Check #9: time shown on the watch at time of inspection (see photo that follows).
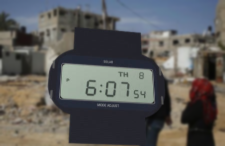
6:07
